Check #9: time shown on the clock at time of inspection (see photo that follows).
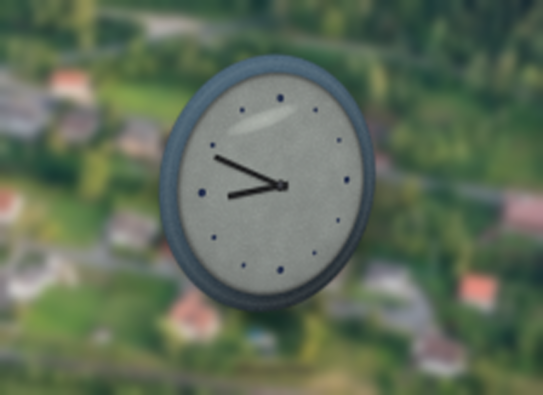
8:49
